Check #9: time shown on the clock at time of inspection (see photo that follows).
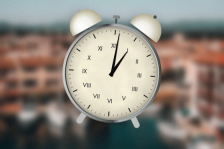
1:01
